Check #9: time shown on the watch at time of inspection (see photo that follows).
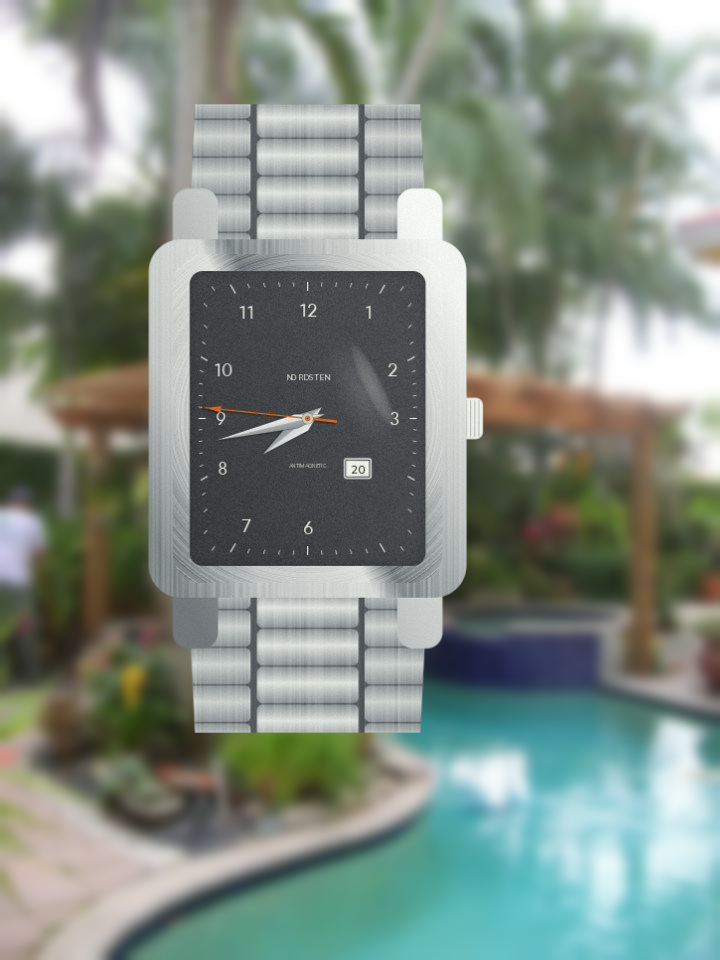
7:42:46
